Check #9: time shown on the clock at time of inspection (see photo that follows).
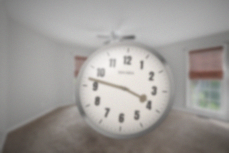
3:47
